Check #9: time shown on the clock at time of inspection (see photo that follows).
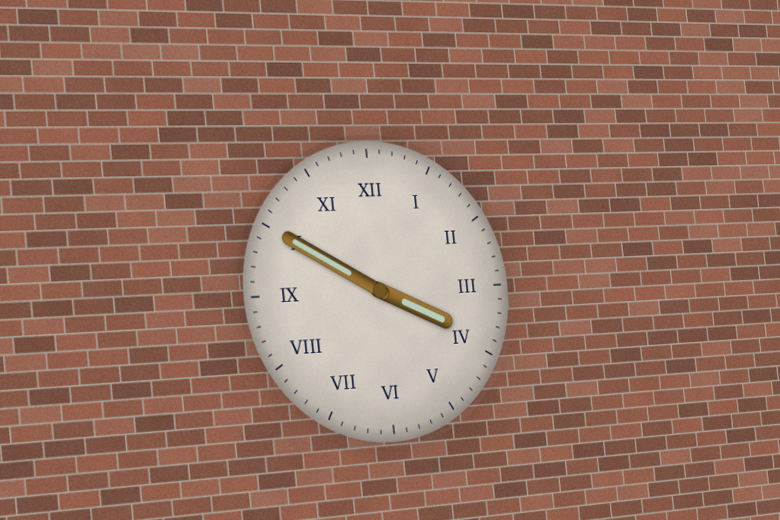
3:50
